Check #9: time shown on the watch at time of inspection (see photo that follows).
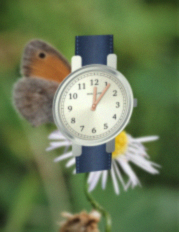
12:06
